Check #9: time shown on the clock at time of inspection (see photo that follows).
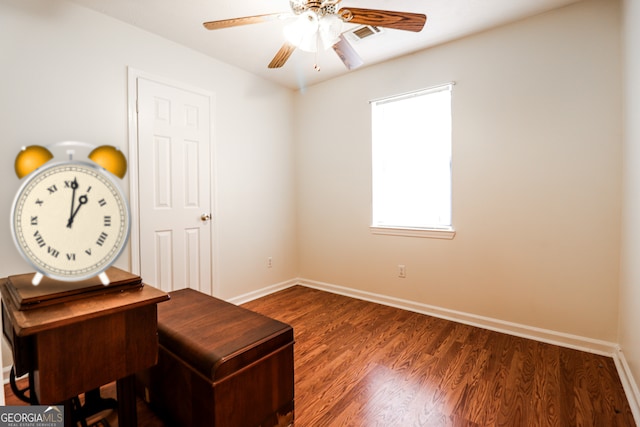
1:01
